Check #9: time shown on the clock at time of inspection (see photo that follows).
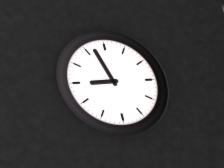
8:57
